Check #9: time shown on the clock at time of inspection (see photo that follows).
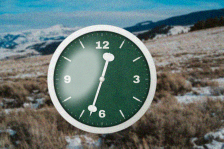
12:33
